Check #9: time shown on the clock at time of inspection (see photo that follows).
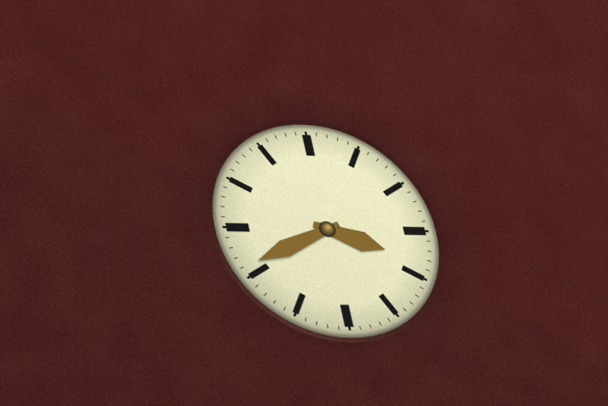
3:41
